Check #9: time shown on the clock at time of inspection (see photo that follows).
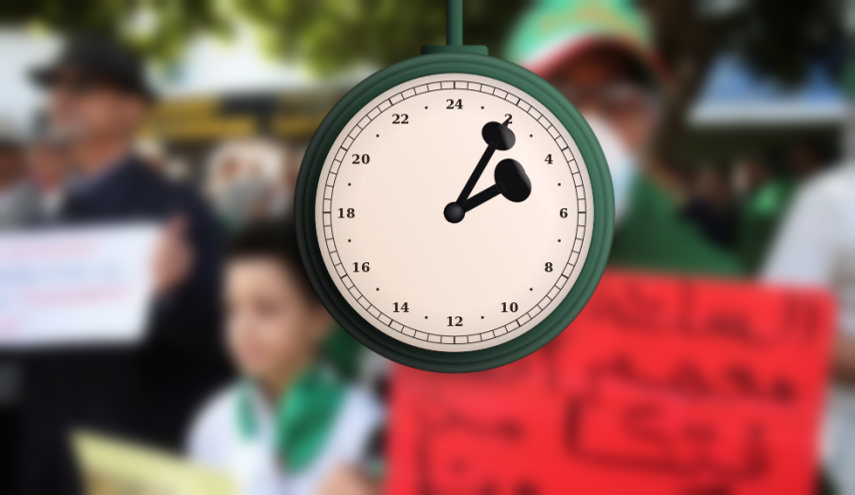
4:05
